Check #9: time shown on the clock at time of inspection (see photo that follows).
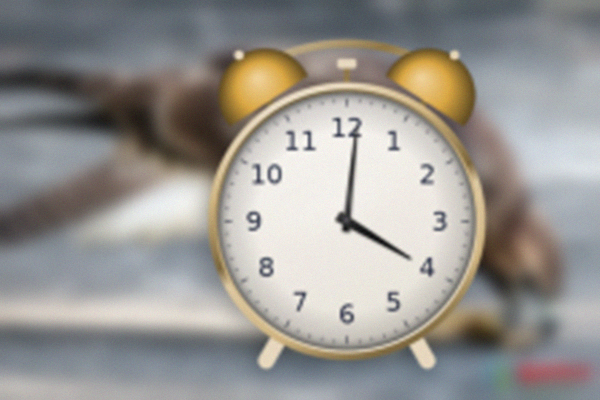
4:01
